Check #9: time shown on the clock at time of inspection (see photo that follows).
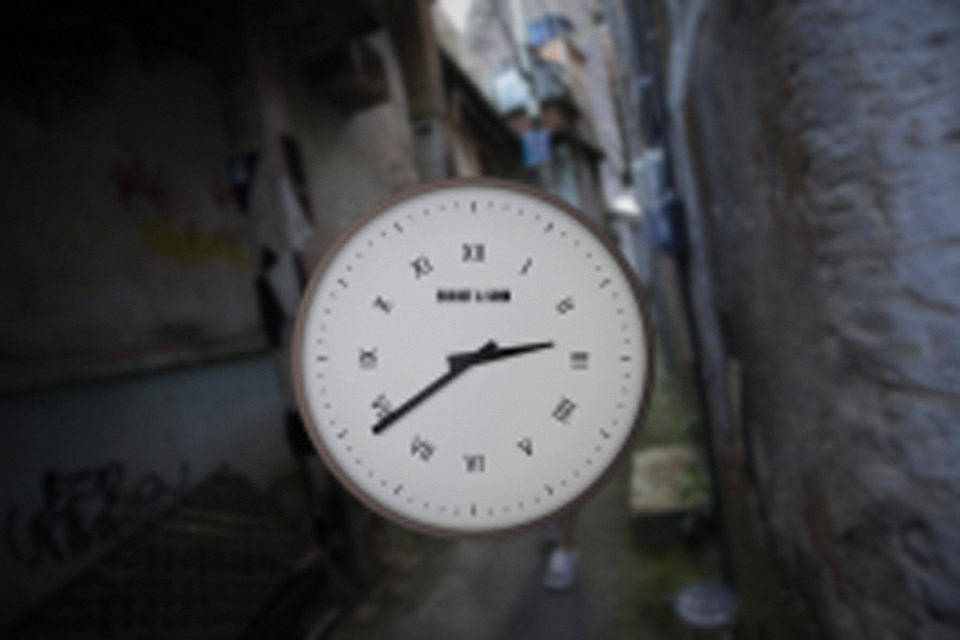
2:39
